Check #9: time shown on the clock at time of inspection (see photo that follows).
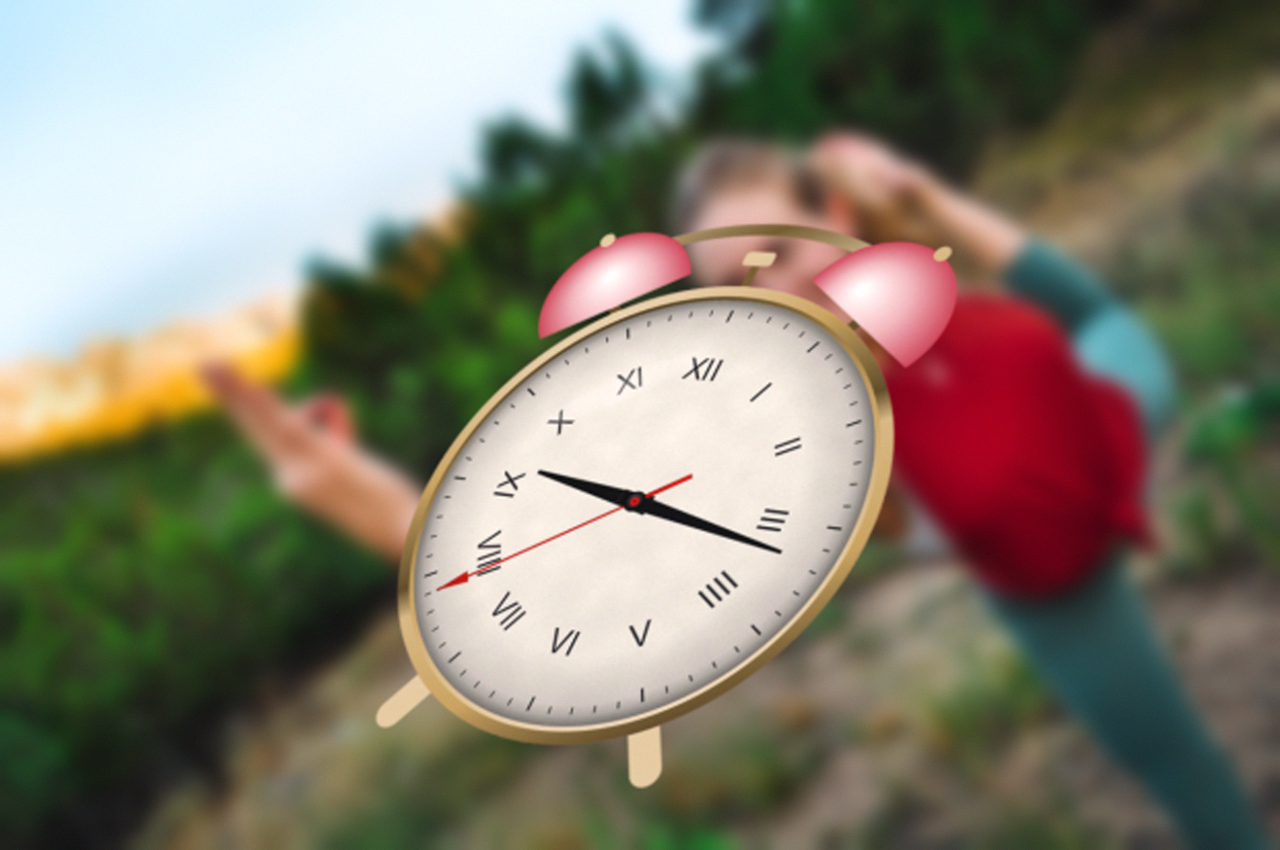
9:16:39
